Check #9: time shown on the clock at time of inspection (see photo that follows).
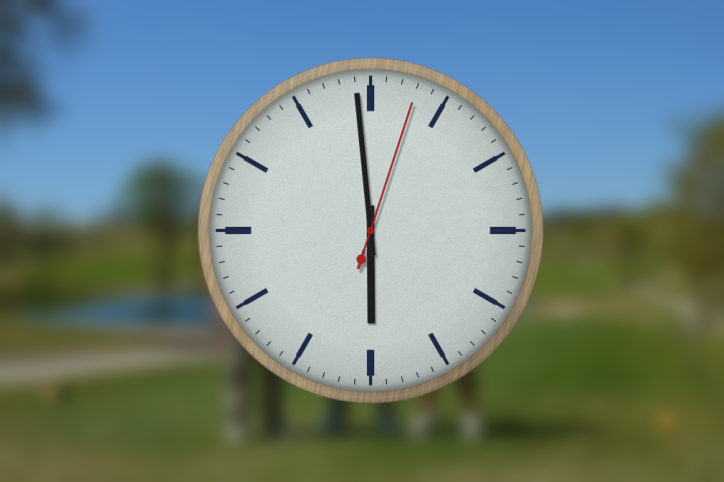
5:59:03
